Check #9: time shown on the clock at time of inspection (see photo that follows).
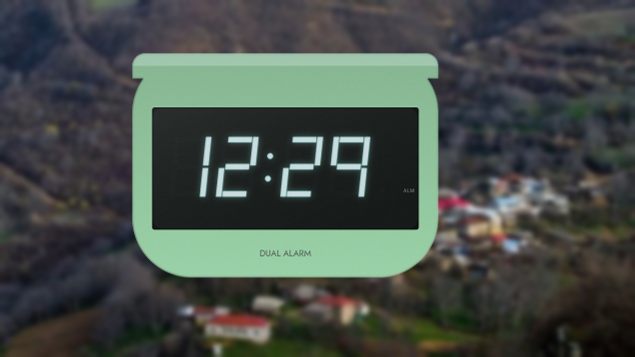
12:29
